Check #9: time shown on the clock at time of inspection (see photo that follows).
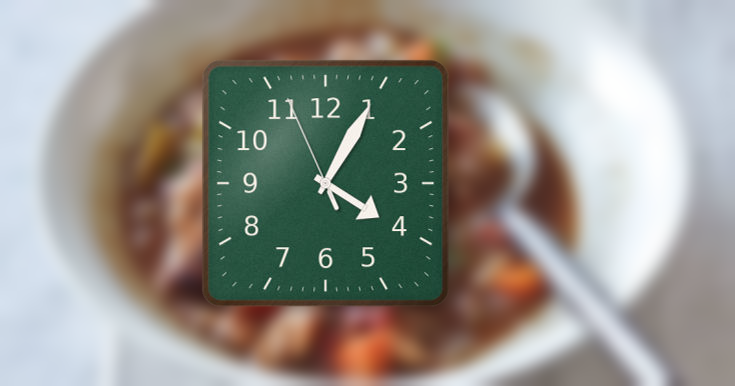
4:04:56
